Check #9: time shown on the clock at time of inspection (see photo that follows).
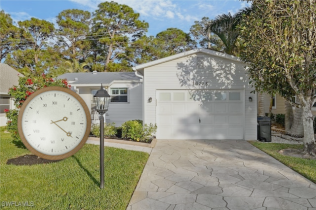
2:21
